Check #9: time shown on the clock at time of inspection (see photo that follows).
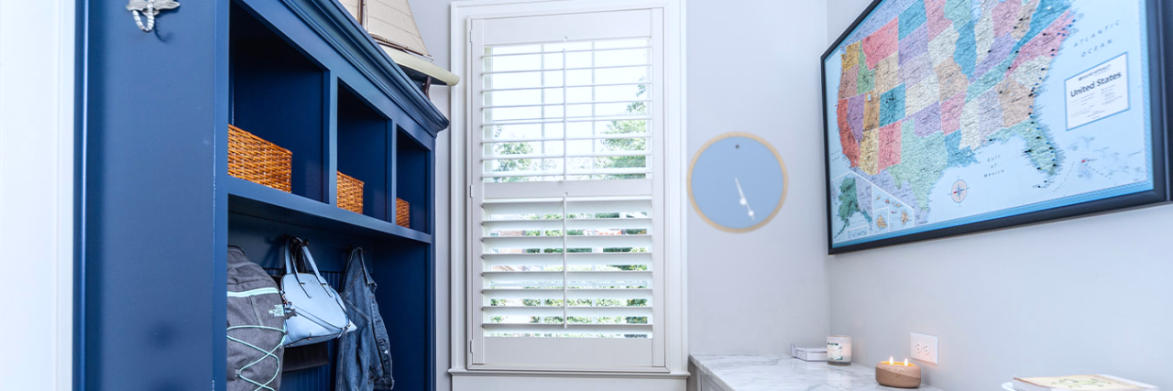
5:26
